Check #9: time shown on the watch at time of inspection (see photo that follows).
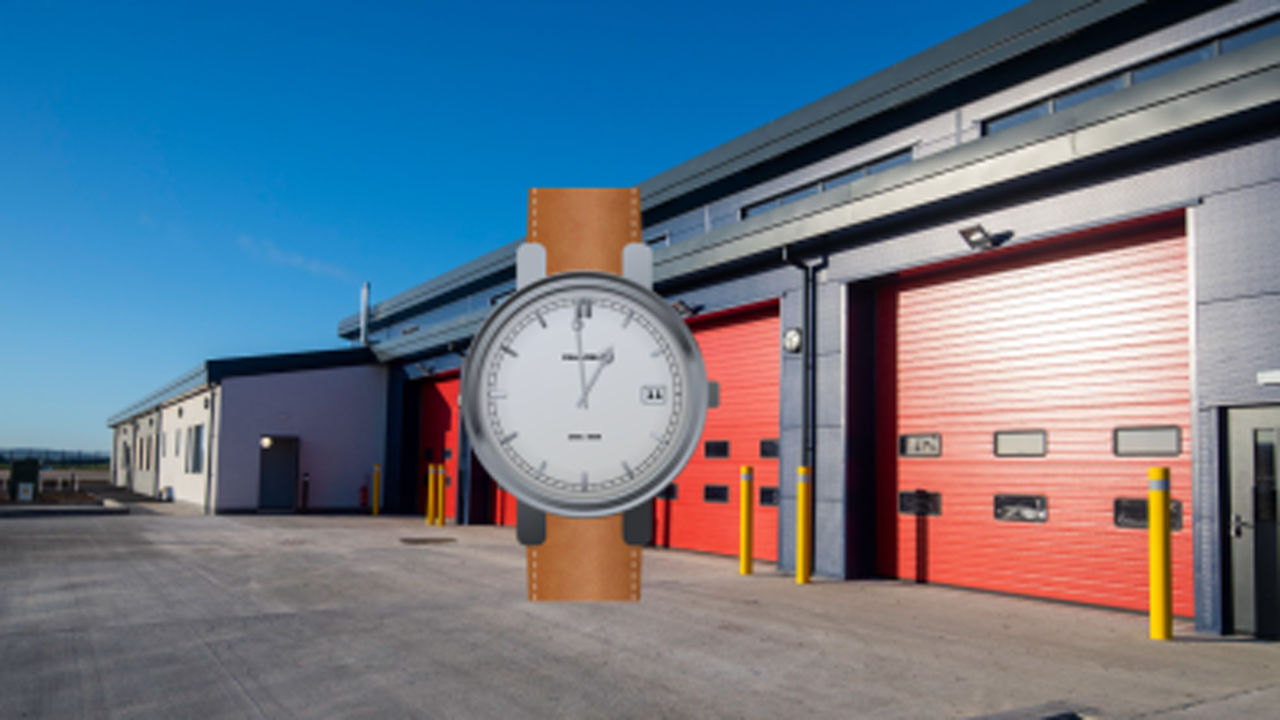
12:59
